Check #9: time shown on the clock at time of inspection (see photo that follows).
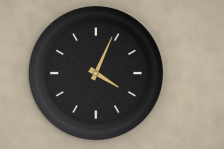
4:04
